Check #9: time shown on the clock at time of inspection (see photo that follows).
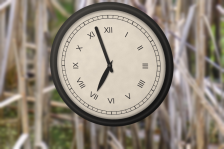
6:57
